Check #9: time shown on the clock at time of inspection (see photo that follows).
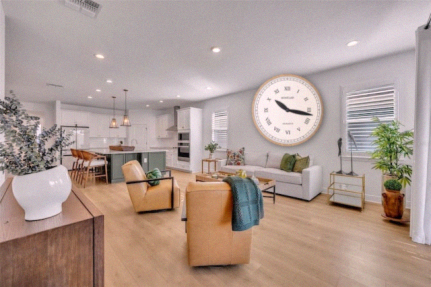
10:17
